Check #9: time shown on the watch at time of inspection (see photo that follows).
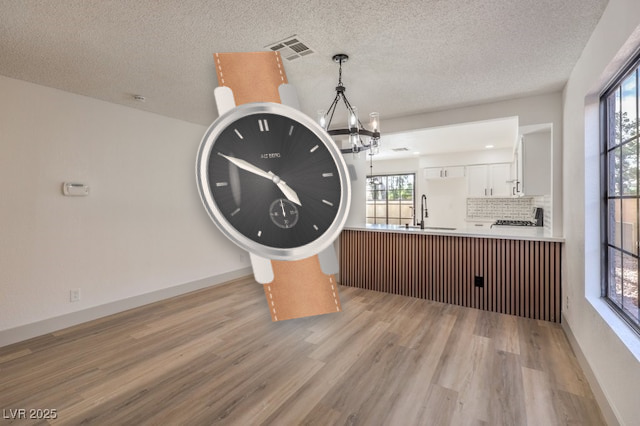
4:50
